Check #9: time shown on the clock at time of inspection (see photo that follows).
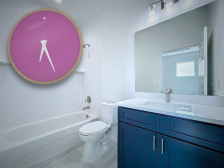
6:26
